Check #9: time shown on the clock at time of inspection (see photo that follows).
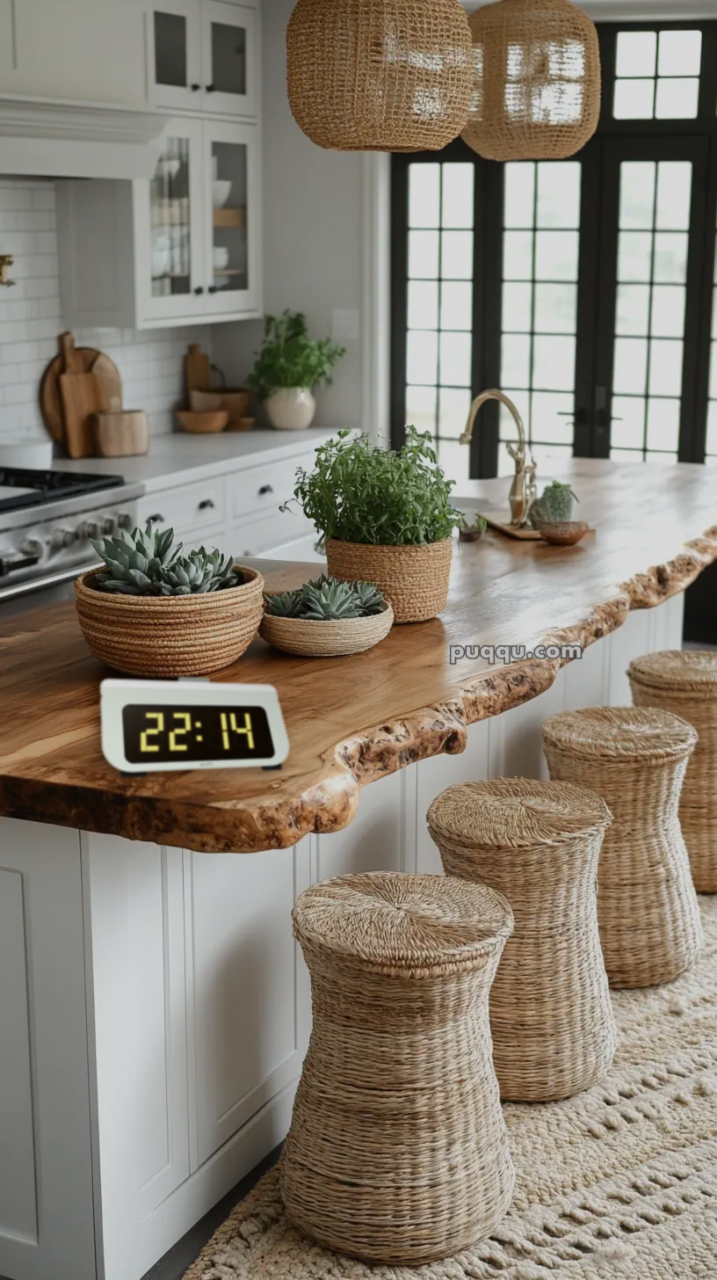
22:14
